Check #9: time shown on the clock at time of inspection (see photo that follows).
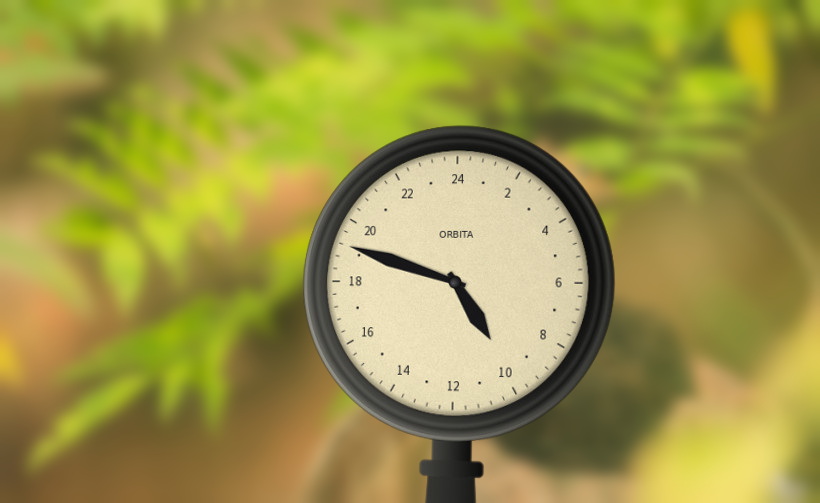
9:48
